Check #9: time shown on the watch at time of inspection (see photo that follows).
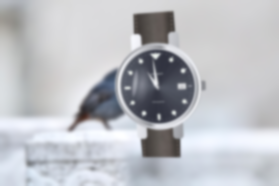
10:59
